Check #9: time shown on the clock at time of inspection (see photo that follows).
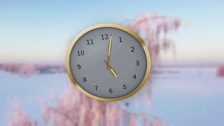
5:02
